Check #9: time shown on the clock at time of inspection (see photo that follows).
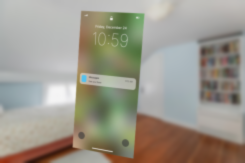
10:59
